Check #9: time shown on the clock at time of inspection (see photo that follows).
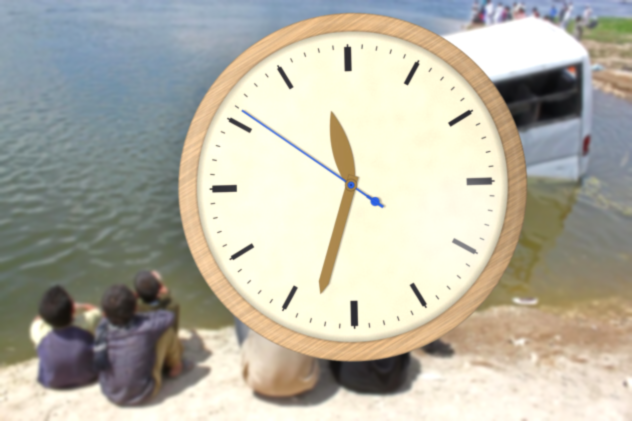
11:32:51
